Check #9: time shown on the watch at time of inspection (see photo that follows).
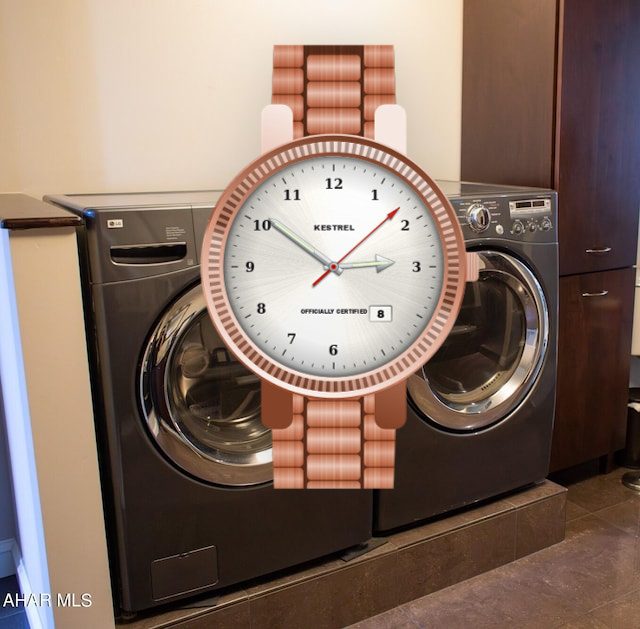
2:51:08
